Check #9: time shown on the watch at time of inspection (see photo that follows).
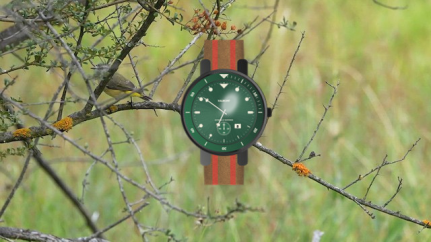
6:51
